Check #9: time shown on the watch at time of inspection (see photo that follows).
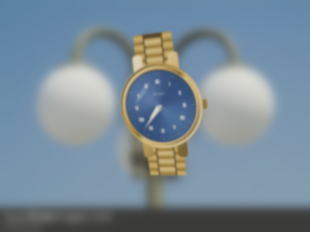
7:37
